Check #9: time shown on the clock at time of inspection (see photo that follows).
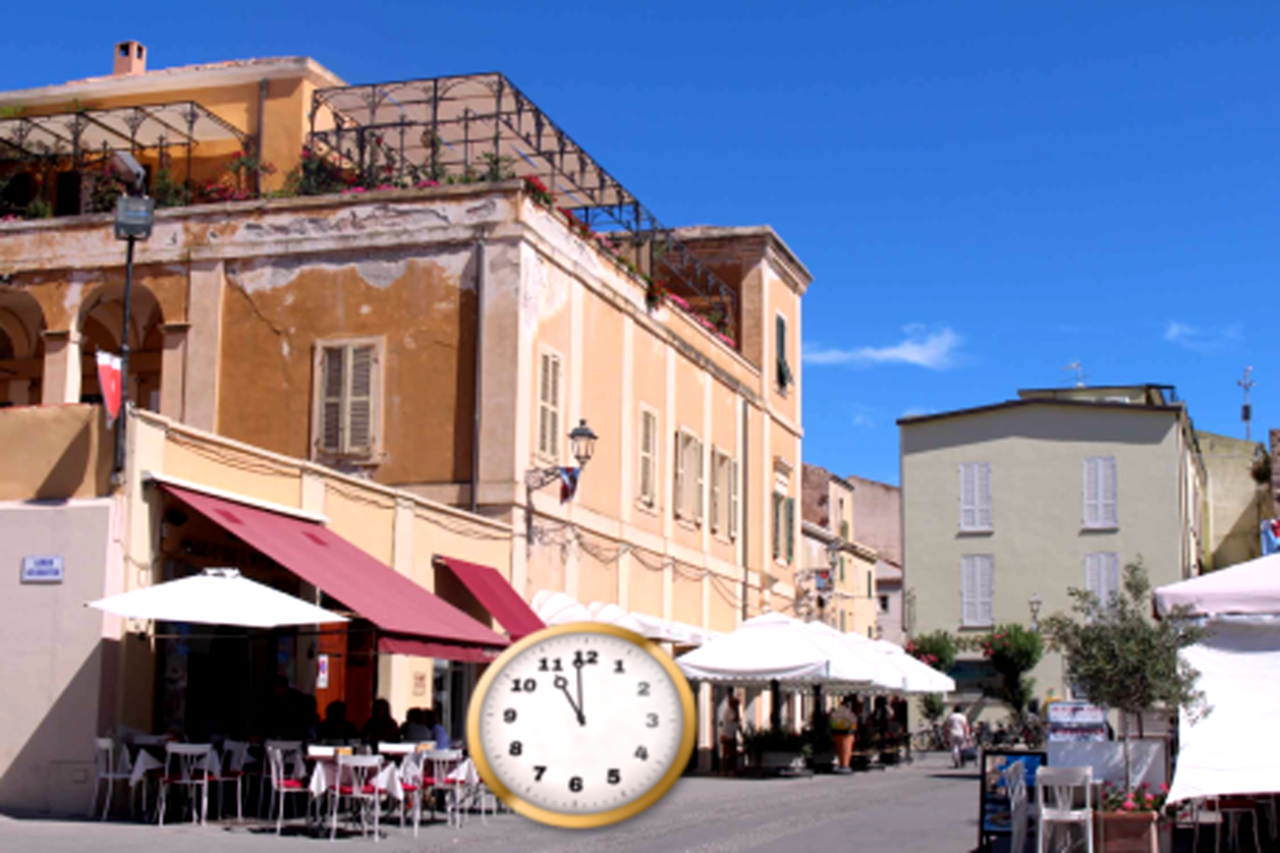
10:59
